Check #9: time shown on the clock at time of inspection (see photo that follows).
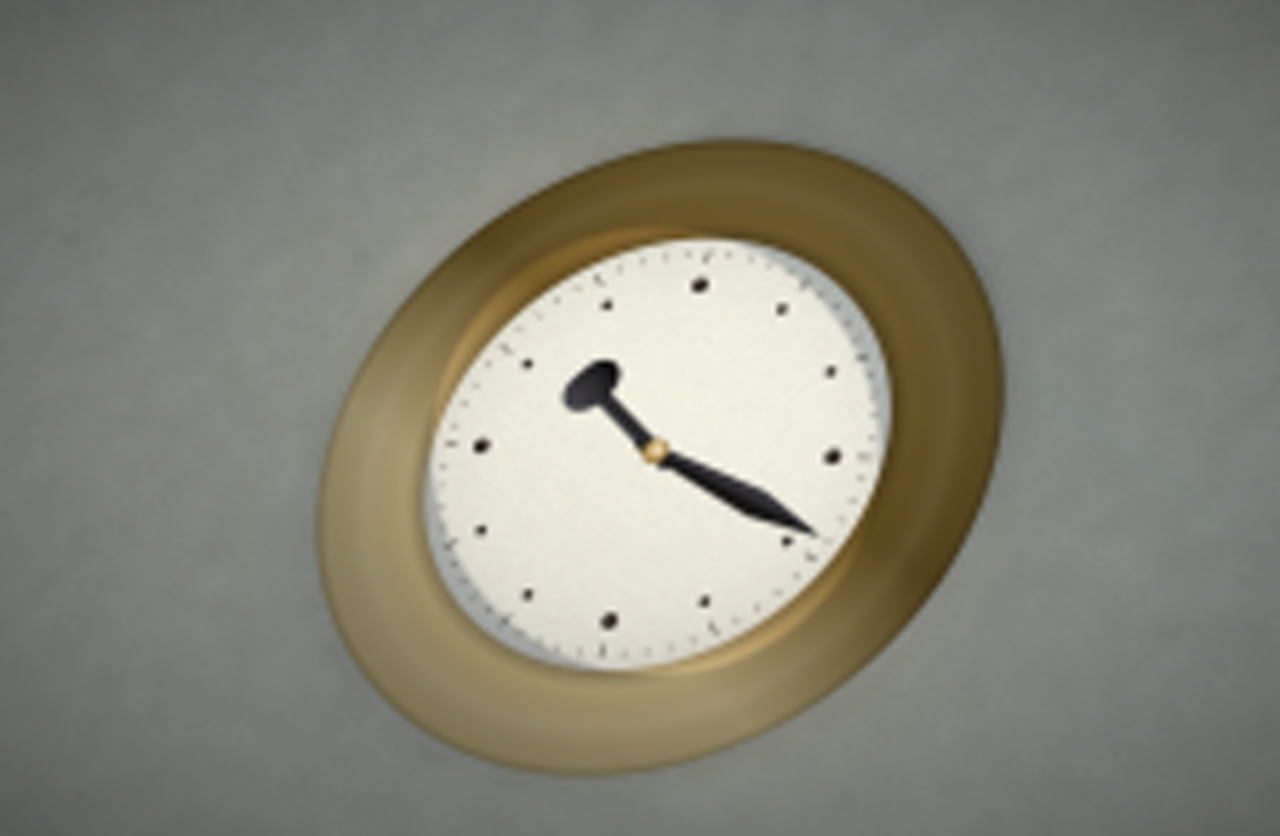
10:19
